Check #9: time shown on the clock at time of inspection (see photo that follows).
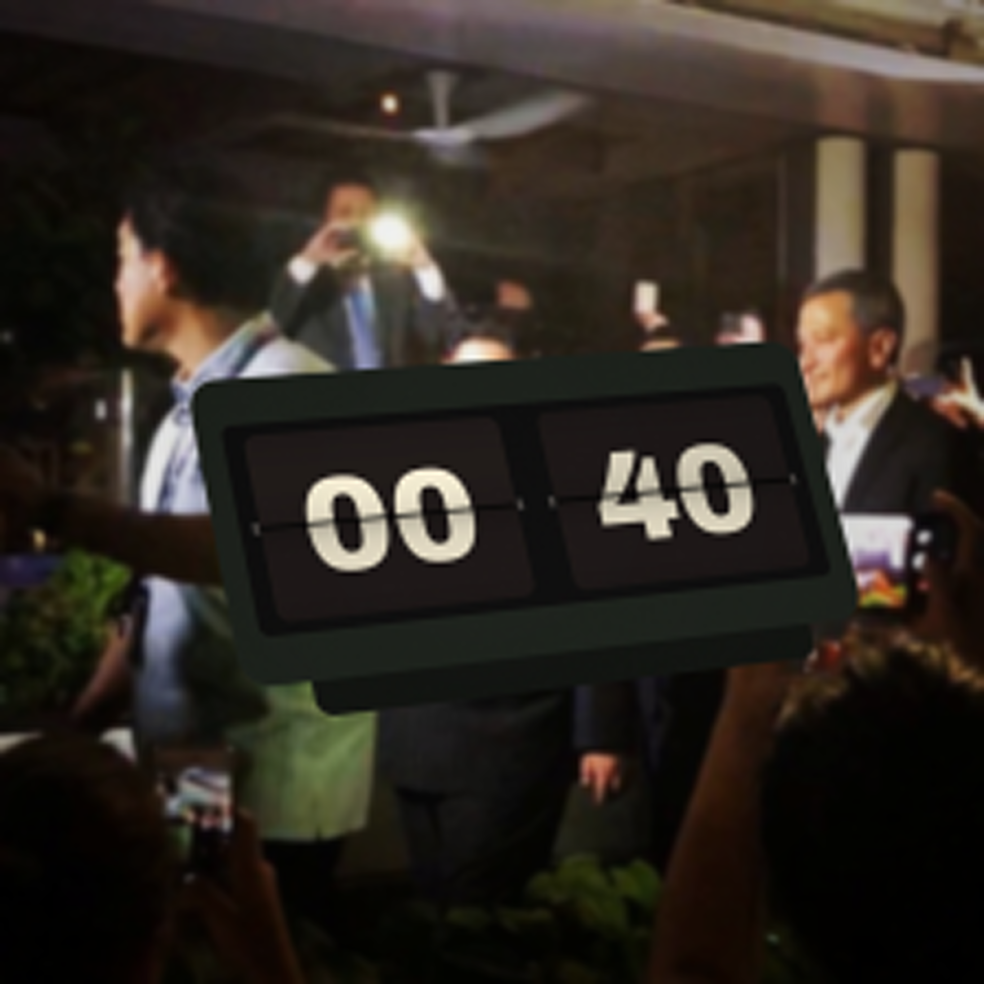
0:40
